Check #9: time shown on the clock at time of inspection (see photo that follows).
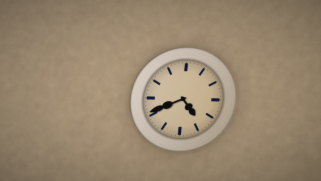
4:41
